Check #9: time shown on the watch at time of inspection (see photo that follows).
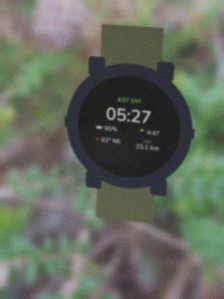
5:27
